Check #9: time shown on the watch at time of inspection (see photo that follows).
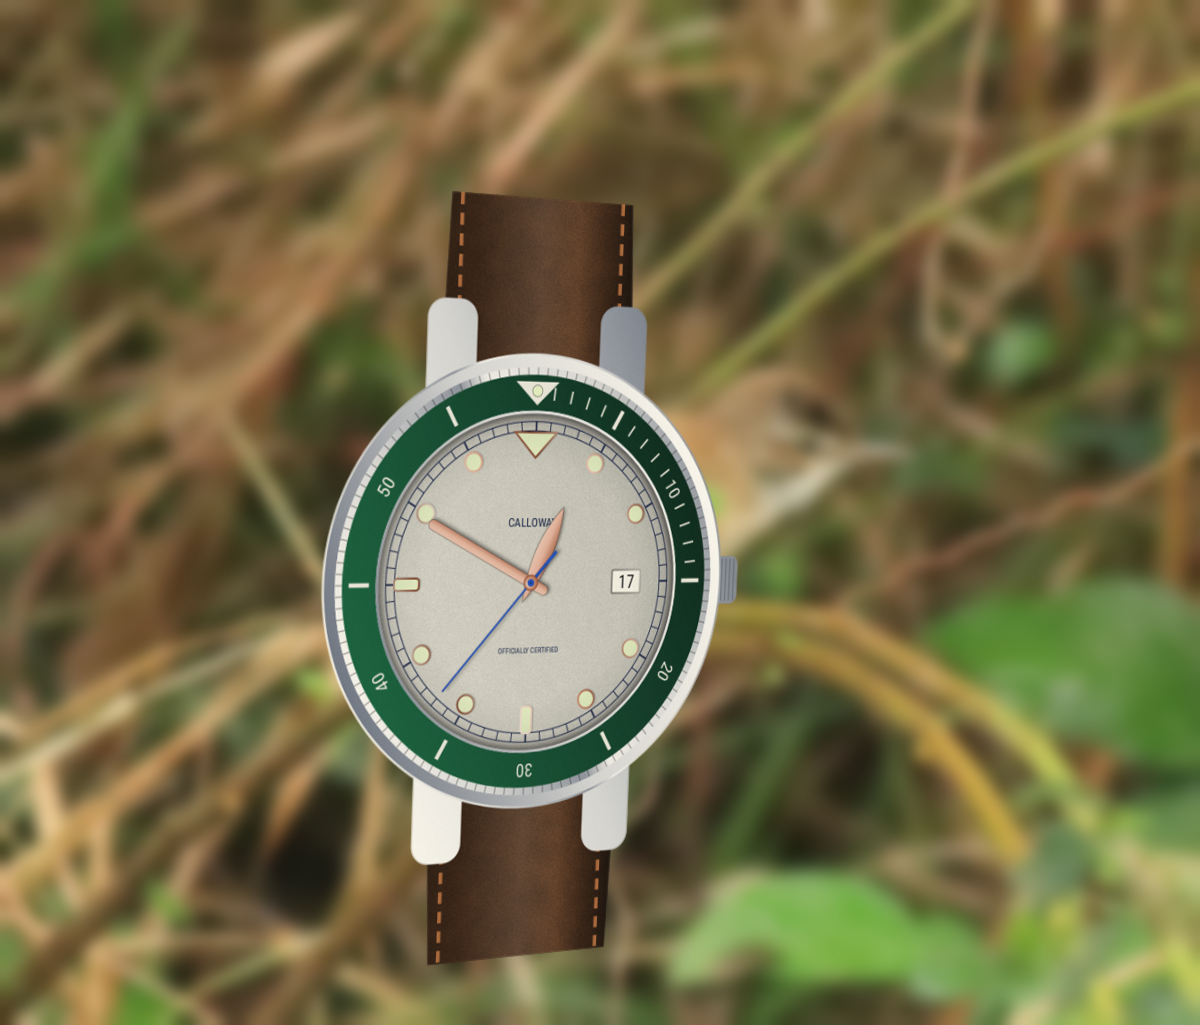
12:49:37
